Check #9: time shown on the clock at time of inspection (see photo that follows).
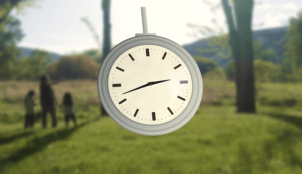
2:42
